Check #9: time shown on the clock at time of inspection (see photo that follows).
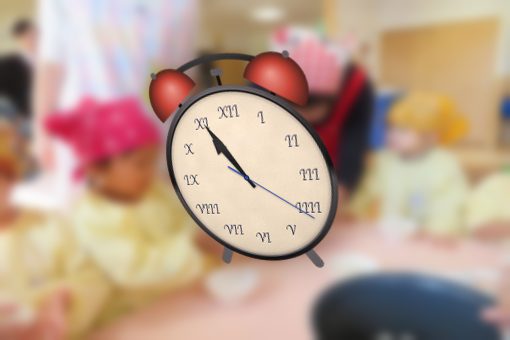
10:55:21
